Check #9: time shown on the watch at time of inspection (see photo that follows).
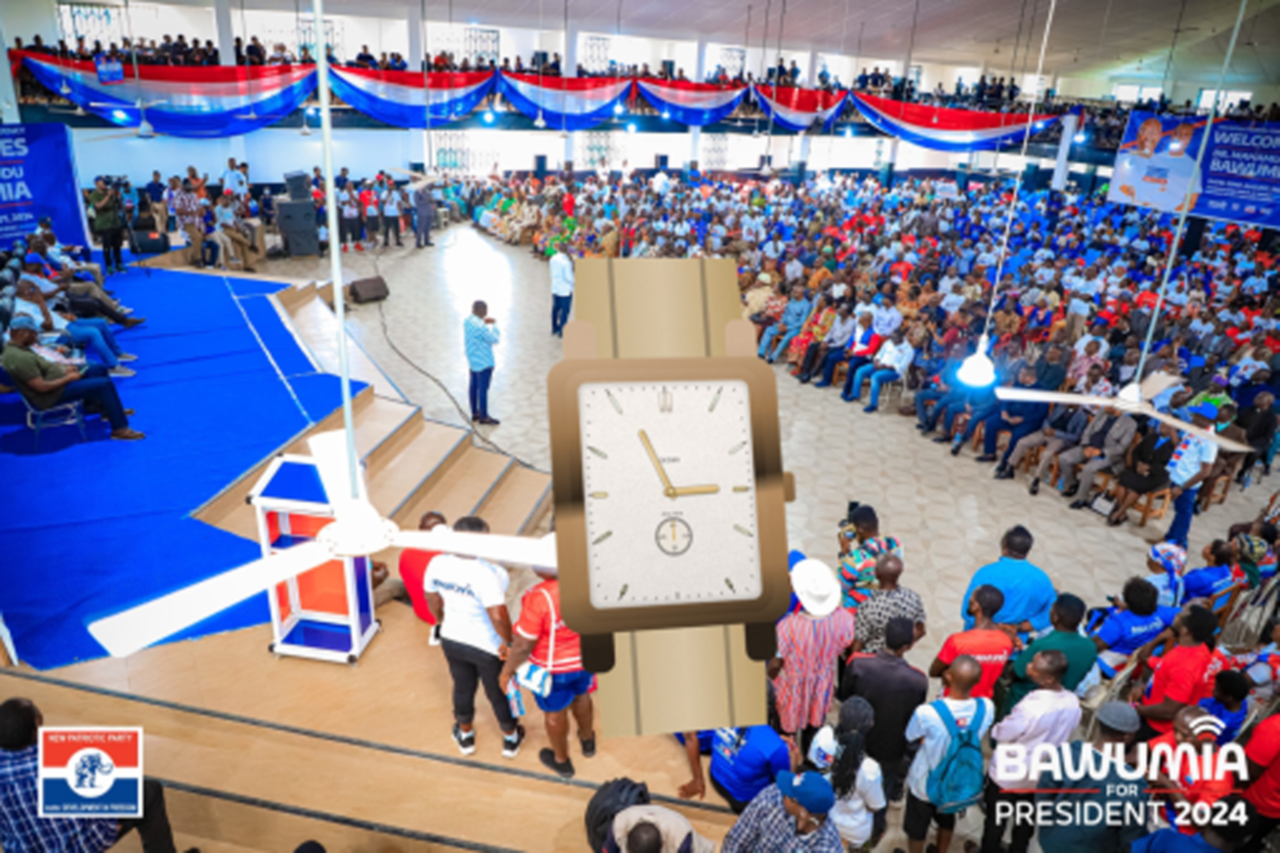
2:56
